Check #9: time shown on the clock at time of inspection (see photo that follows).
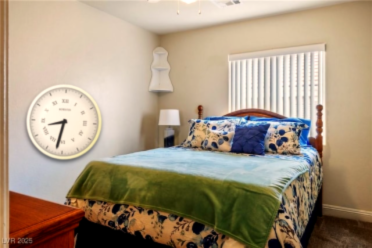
8:32
